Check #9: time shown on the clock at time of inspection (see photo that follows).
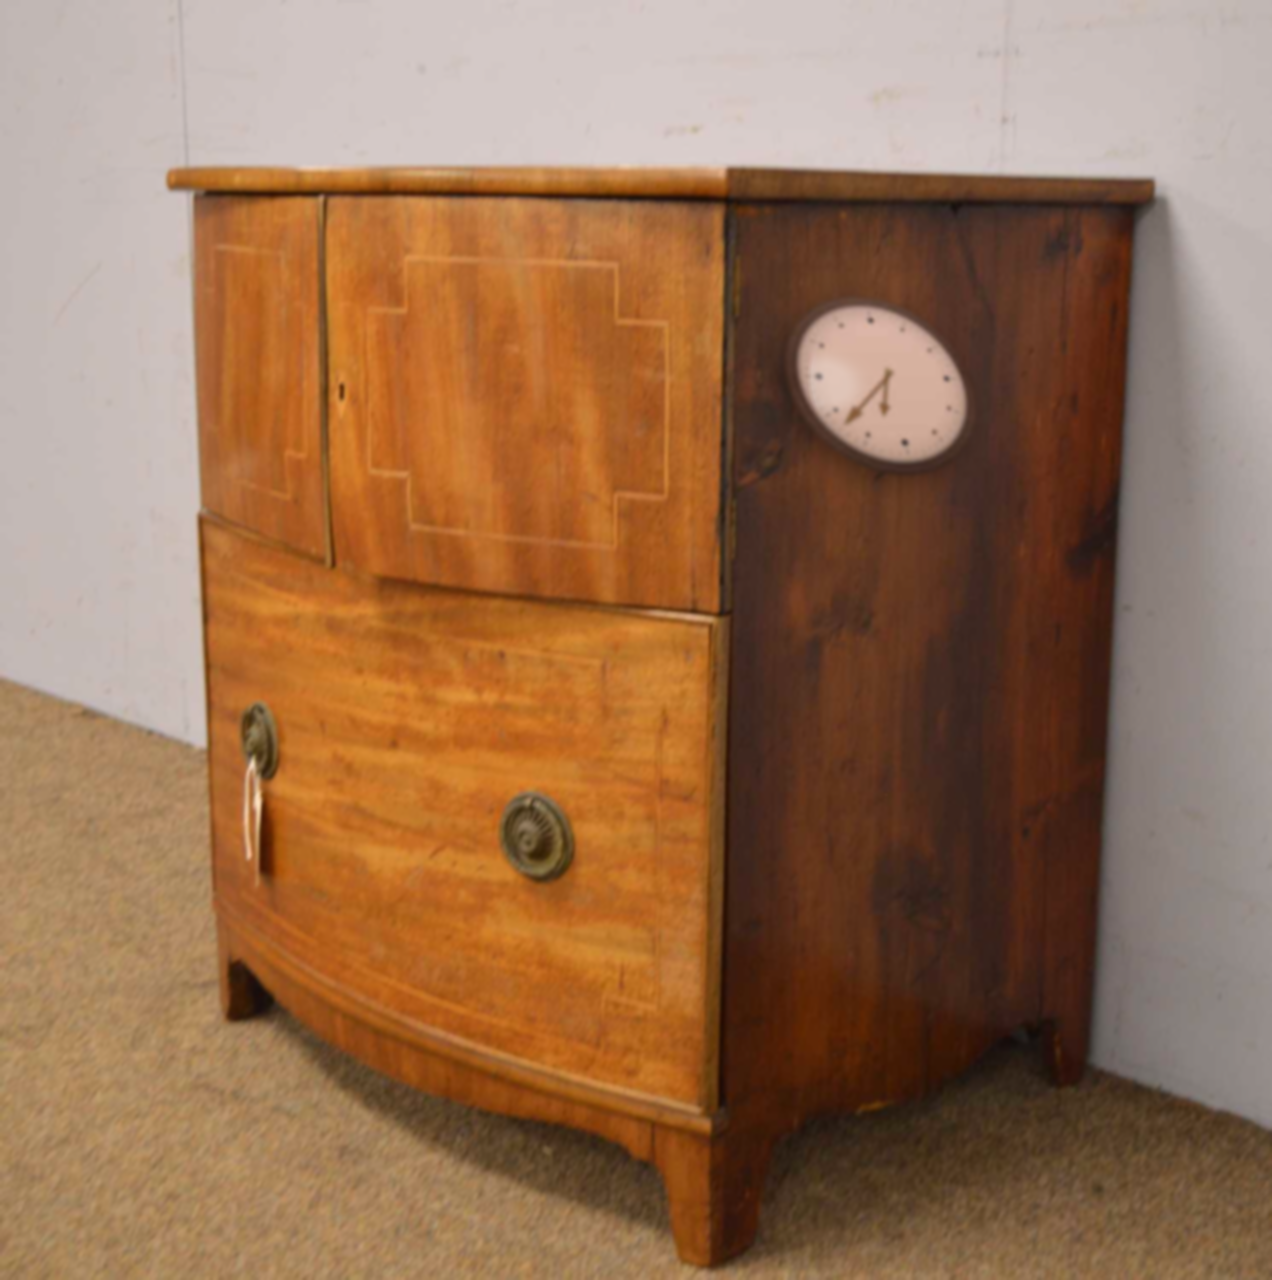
6:38
